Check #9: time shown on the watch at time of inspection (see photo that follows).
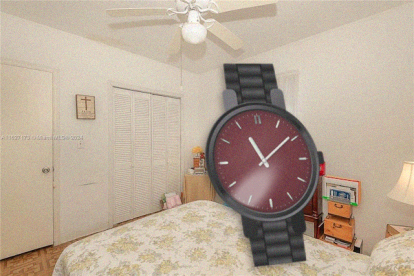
11:09
